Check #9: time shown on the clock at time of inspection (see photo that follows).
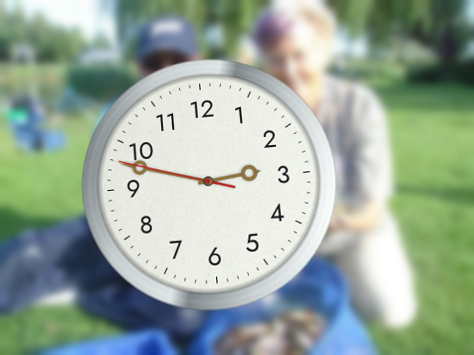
2:47:48
